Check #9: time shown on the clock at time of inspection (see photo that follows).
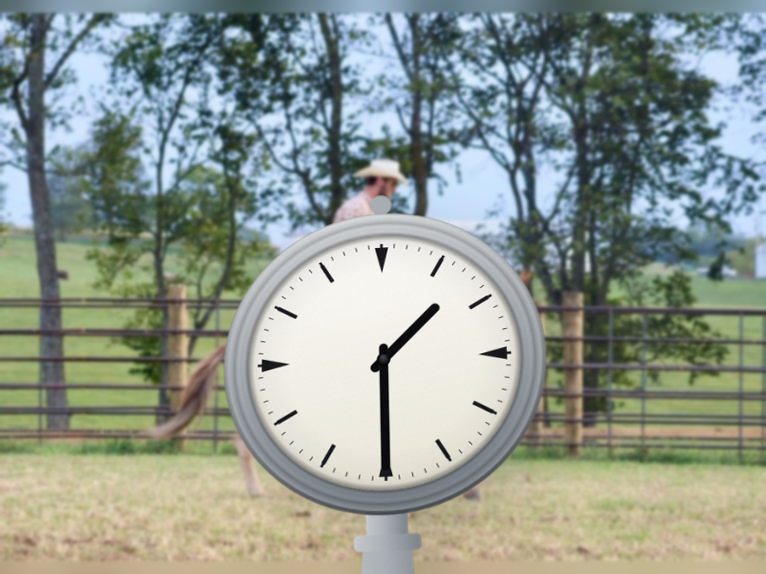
1:30
